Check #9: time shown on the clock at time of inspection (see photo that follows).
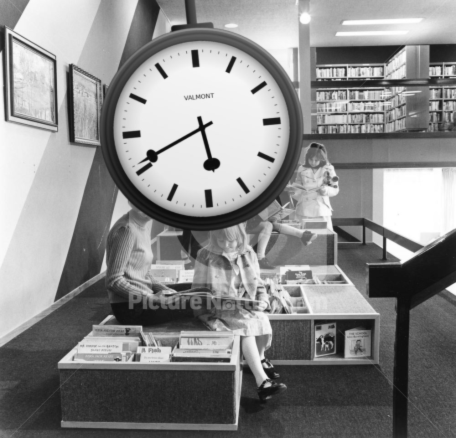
5:41
